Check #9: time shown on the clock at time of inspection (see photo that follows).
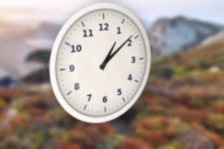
1:09
